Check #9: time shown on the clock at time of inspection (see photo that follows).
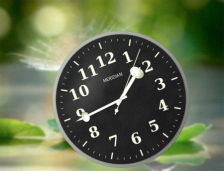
1:44:07
